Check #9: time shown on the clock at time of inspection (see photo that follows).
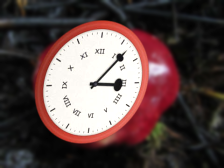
3:07
